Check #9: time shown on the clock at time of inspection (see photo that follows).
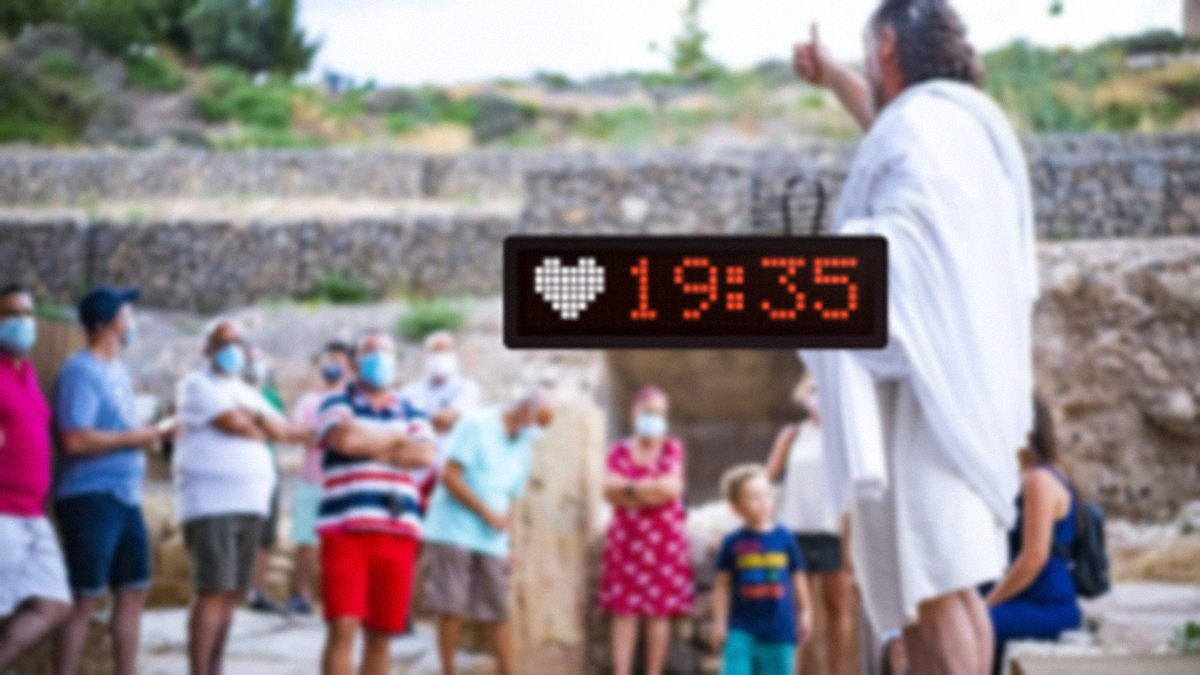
19:35
